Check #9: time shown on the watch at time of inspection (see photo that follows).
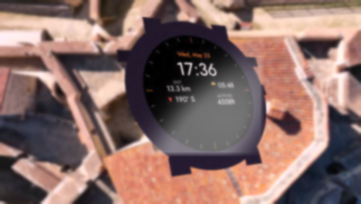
17:36
